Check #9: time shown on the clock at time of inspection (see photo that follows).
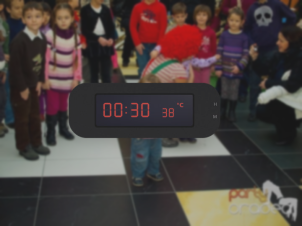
0:30
